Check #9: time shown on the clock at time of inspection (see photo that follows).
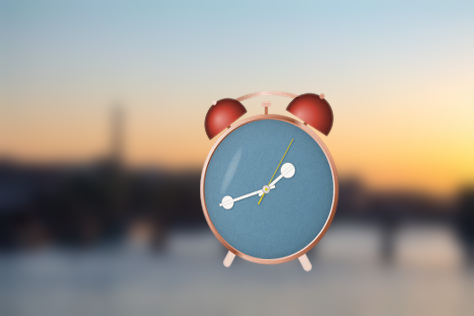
1:42:05
